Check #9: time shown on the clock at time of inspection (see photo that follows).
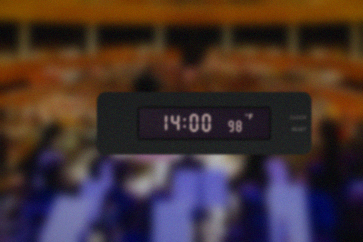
14:00
